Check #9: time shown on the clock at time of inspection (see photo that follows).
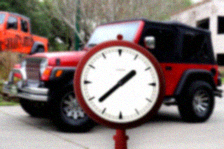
1:38
